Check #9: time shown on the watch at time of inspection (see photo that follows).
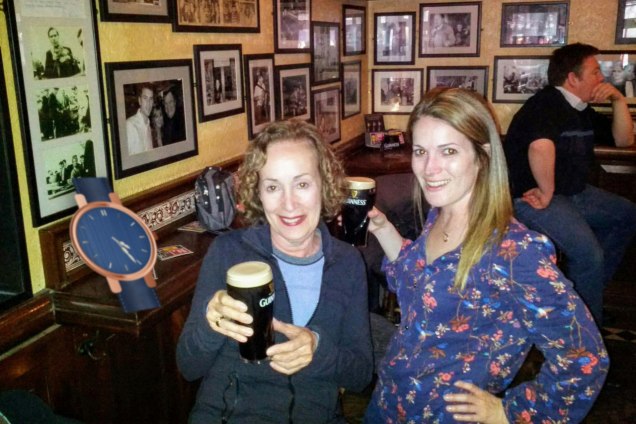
4:26
